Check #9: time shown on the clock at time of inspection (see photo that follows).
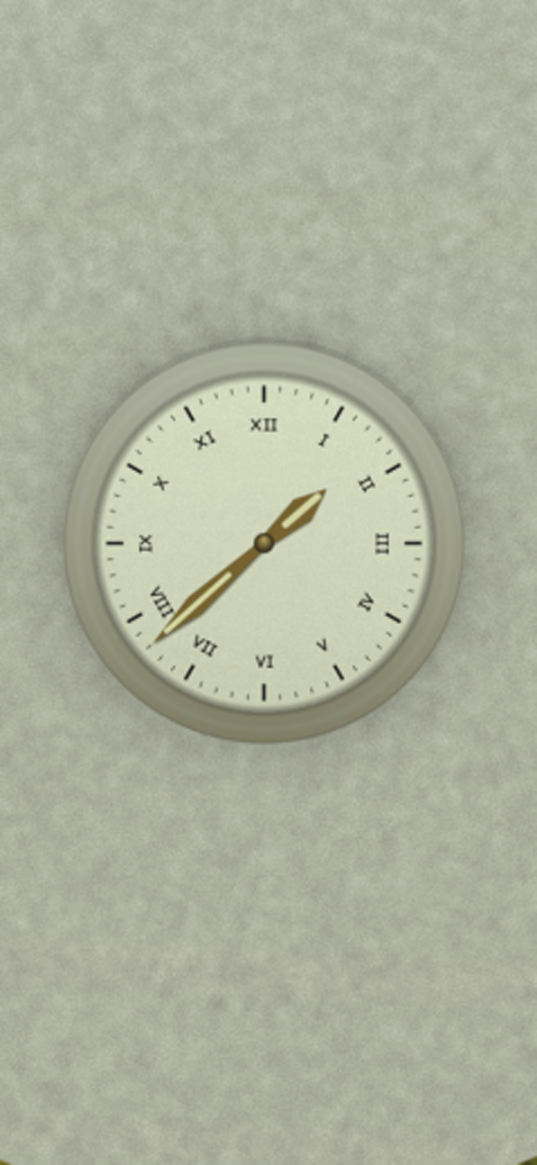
1:38
